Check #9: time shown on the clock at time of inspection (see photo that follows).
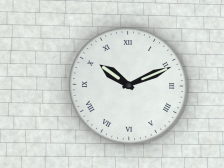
10:11
